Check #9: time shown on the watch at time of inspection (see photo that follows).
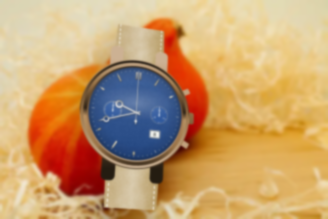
9:42
